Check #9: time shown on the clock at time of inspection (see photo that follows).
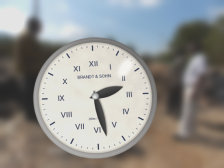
2:28
